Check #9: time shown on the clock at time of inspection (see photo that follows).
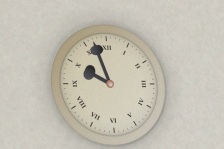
9:57
